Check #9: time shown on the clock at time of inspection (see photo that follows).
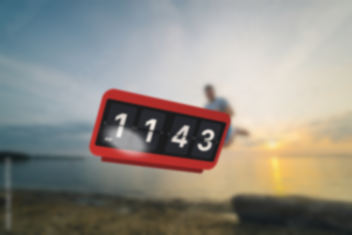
11:43
